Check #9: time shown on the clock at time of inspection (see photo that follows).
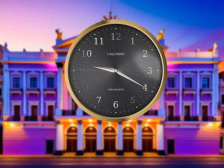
9:20
